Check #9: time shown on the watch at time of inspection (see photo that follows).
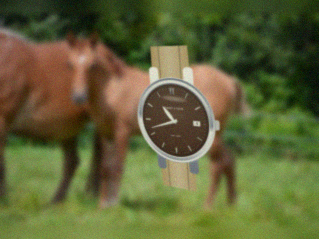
10:42
